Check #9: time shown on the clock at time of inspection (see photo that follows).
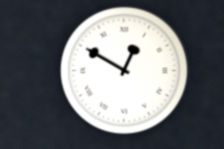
12:50
